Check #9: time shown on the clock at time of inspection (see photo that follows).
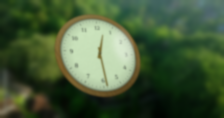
12:29
